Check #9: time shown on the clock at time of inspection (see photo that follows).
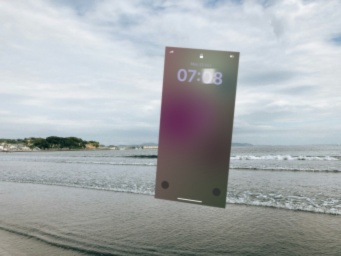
7:08
